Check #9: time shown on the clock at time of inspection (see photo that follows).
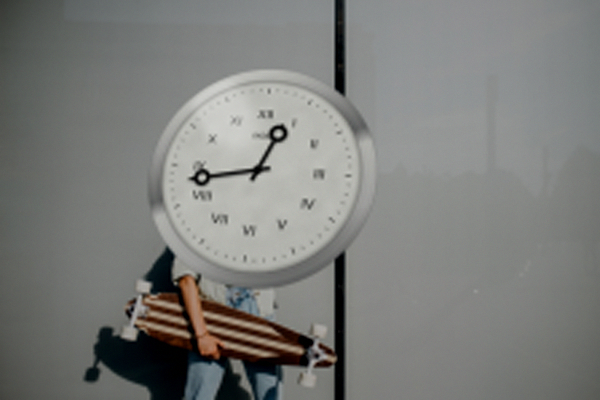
12:43
